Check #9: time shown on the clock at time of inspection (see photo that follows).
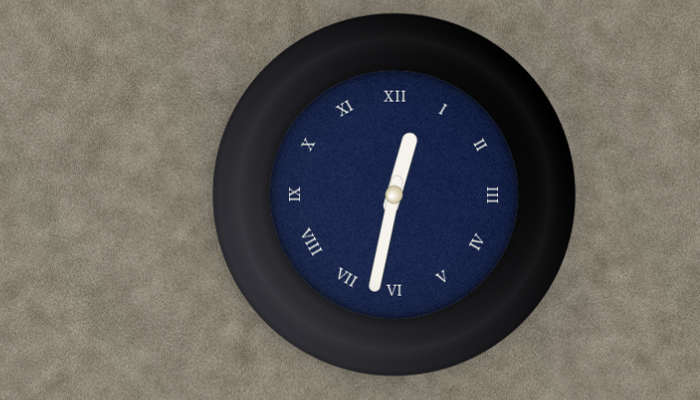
12:32
